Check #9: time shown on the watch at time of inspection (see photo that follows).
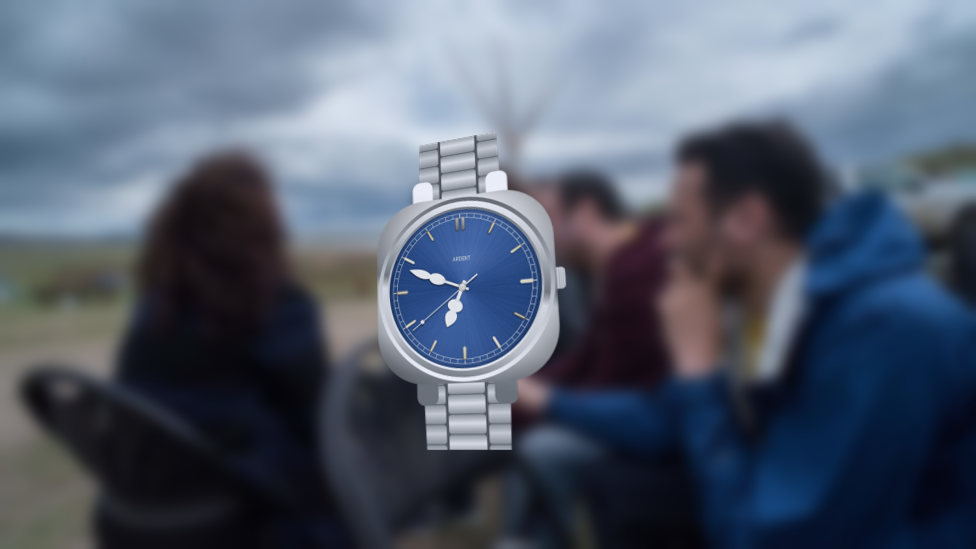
6:48:39
